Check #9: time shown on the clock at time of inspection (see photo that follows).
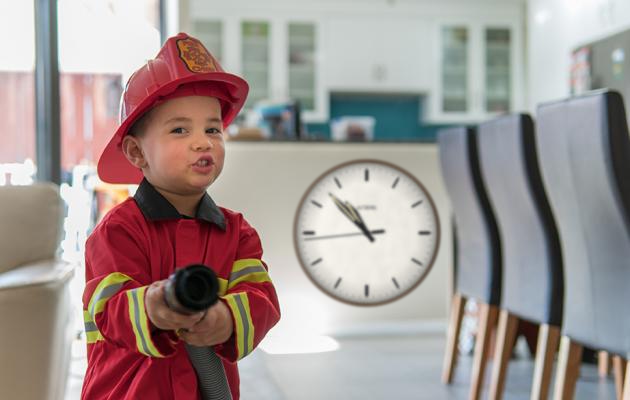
10:52:44
